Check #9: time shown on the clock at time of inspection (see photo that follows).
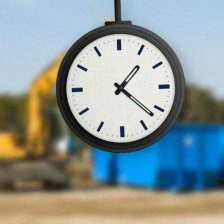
1:22
